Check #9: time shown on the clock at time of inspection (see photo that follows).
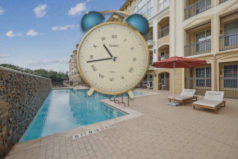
10:43
